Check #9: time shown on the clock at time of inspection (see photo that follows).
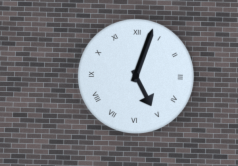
5:03
